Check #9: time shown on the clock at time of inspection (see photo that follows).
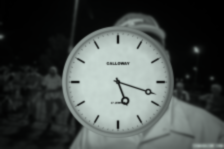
5:18
